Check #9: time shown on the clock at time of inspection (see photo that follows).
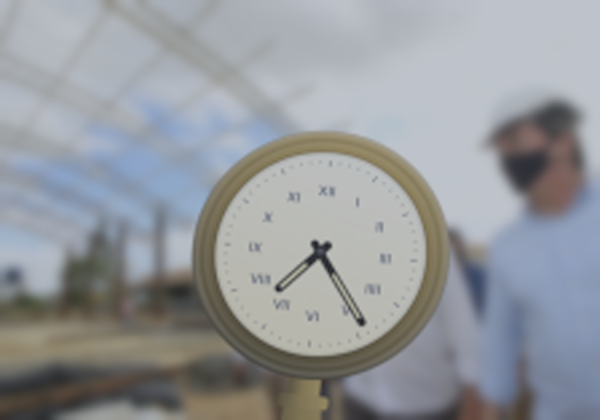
7:24
